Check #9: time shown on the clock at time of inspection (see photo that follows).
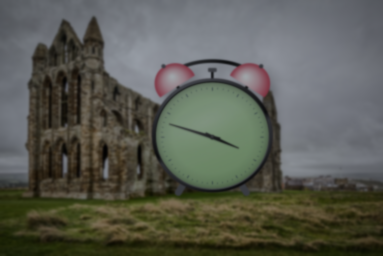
3:48
